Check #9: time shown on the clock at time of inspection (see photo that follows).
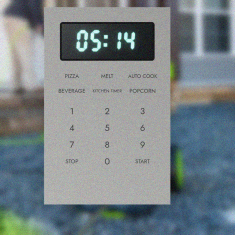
5:14
